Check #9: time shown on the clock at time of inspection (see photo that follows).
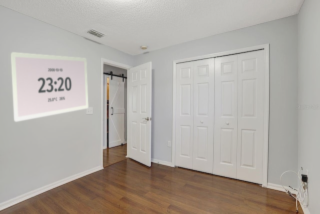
23:20
